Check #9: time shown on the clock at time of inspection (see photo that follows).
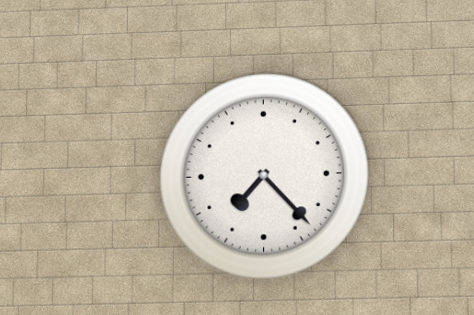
7:23
